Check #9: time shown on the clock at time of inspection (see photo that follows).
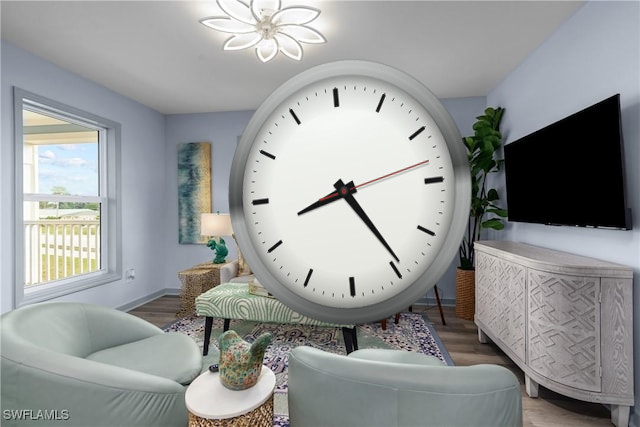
8:24:13
